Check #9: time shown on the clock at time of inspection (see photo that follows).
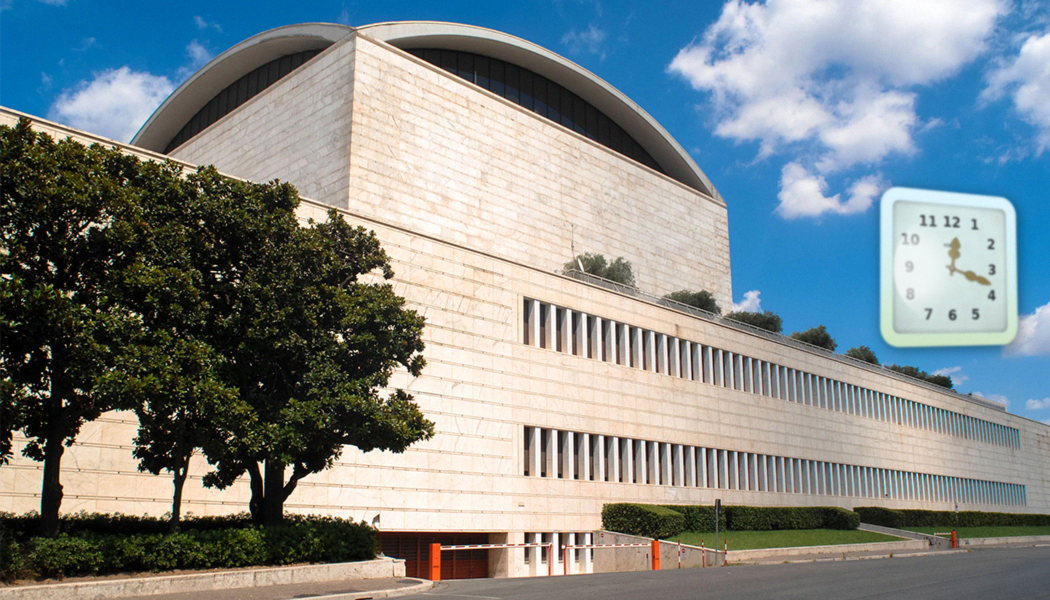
12:18
